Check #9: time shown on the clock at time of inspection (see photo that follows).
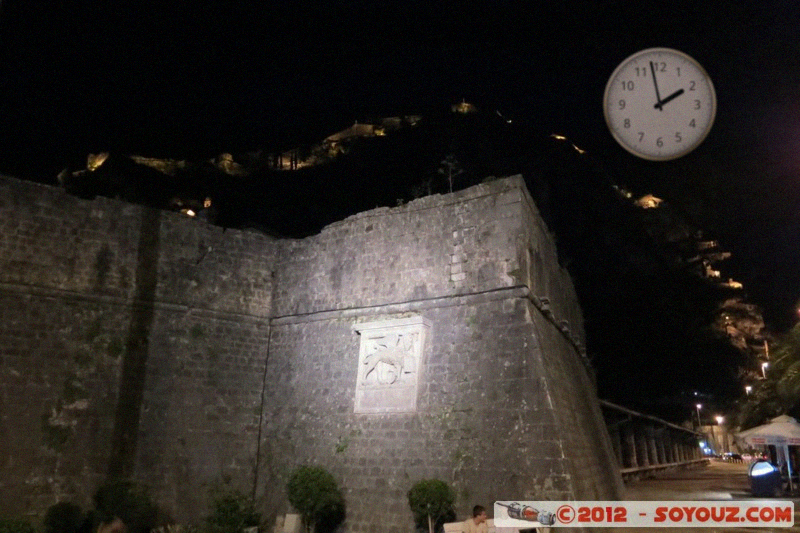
1:58
